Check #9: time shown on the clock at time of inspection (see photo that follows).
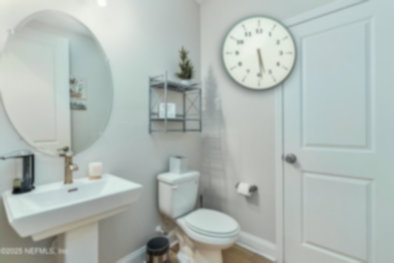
5:29
